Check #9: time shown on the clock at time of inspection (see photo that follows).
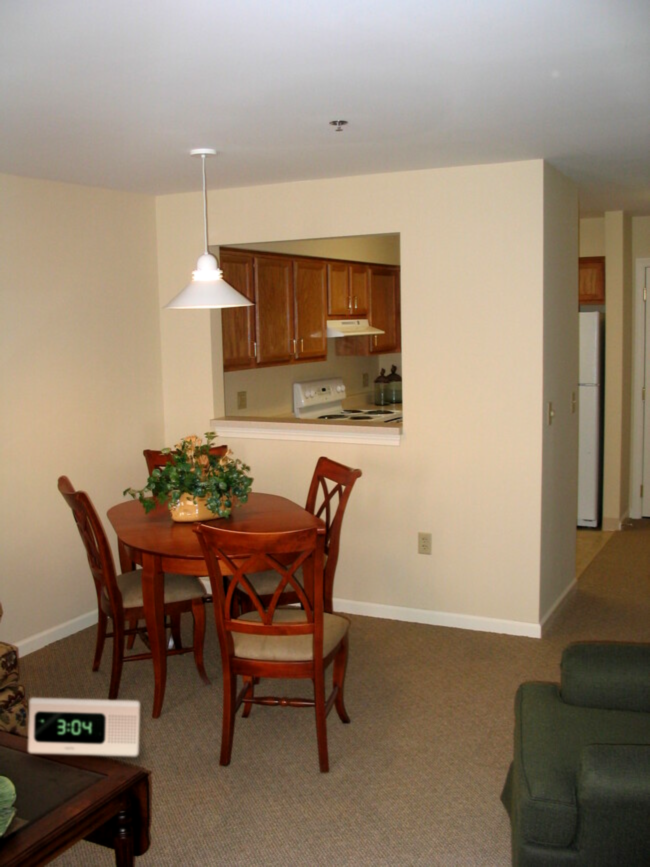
3:04
